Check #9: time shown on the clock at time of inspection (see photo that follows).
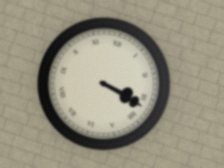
3:17
